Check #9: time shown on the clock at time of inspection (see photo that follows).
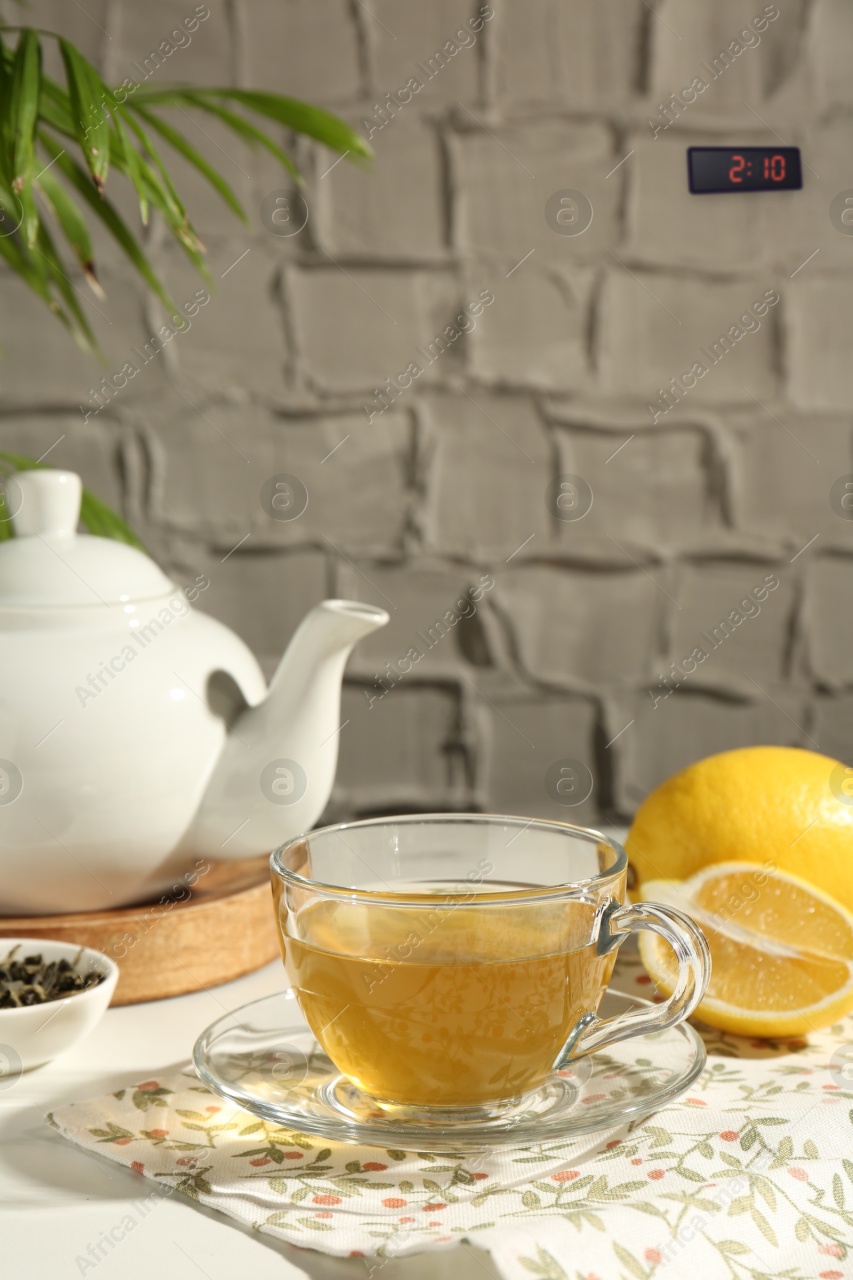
2:10
